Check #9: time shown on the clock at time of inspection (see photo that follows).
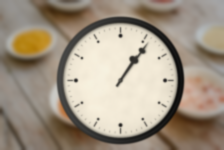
1:06
